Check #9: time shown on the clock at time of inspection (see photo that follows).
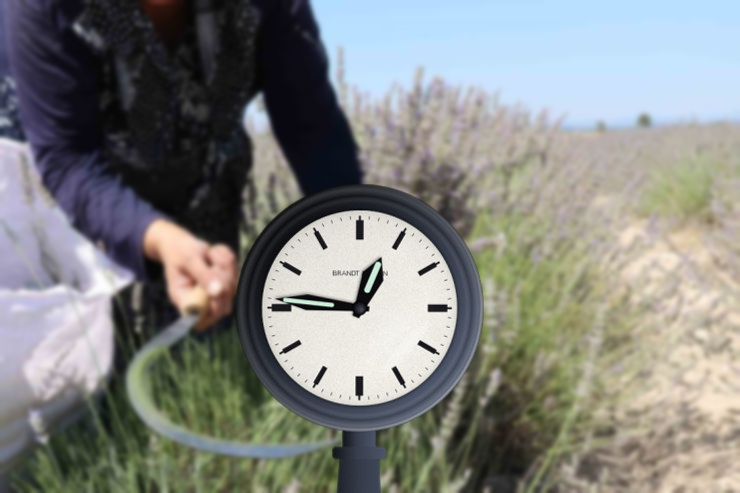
12:46
